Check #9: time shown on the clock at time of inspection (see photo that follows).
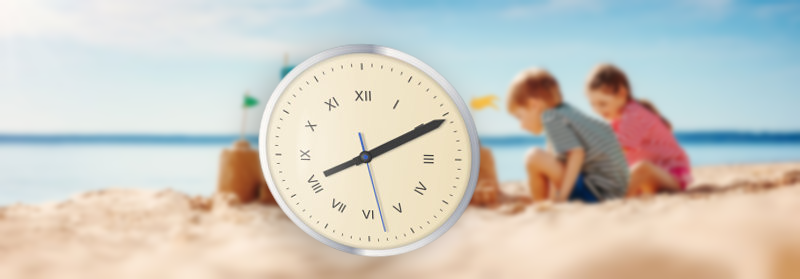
8:10:28
